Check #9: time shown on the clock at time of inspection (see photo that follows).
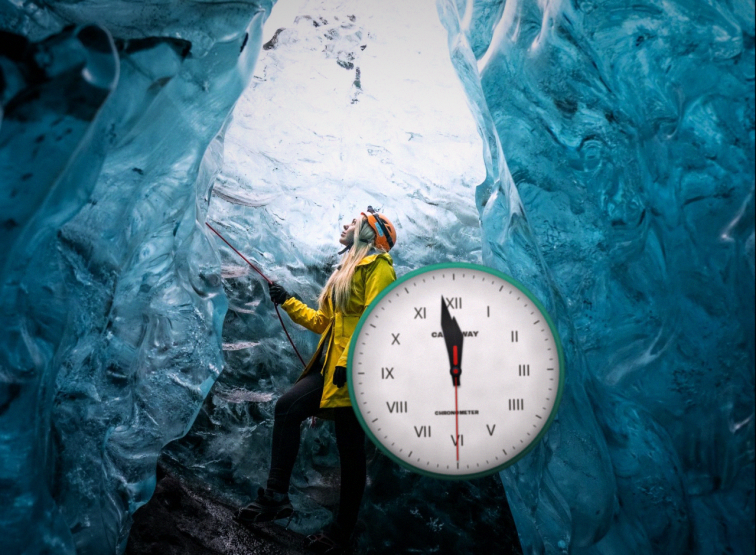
11:58:30
